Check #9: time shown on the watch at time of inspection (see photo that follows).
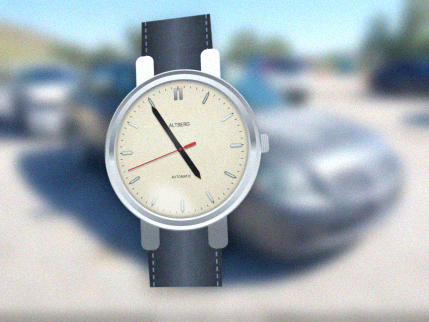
4:54:42
